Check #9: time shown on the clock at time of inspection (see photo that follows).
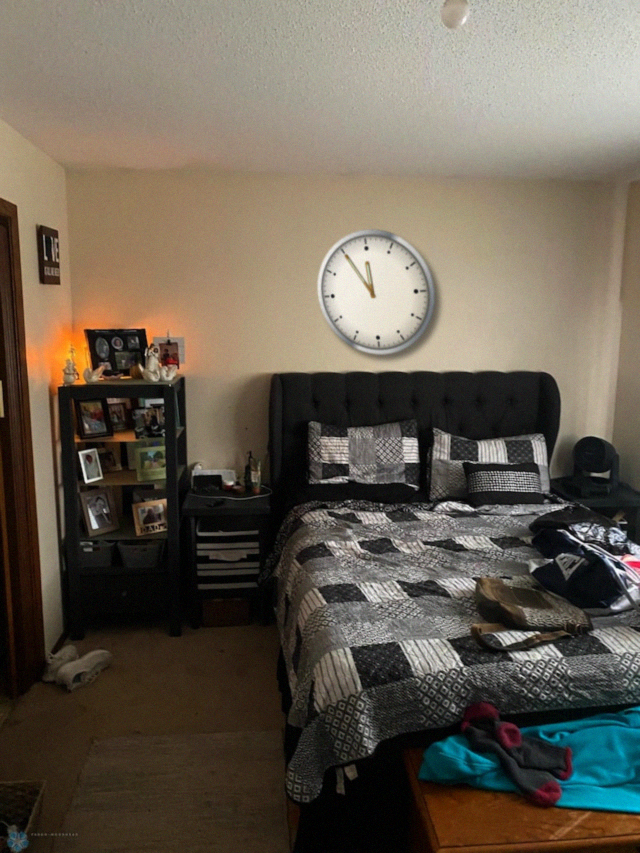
11:55
